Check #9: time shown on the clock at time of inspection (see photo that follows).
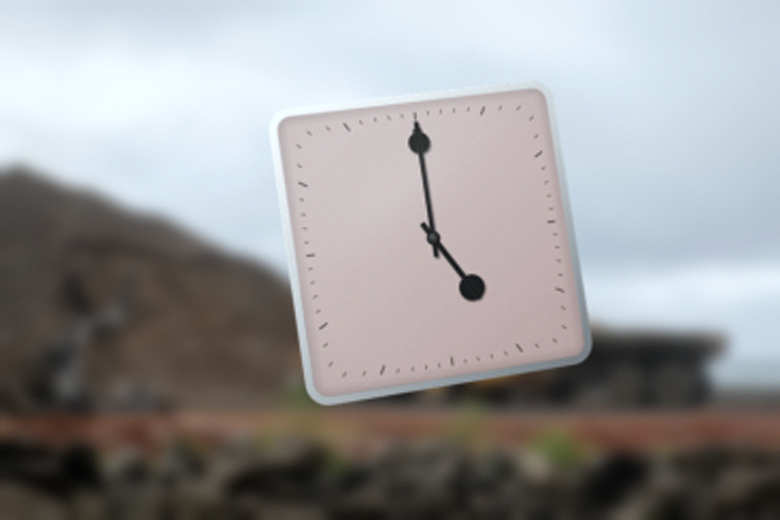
5:00
